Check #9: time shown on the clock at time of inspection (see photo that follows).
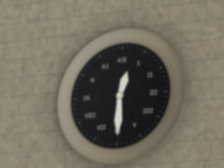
12:30
